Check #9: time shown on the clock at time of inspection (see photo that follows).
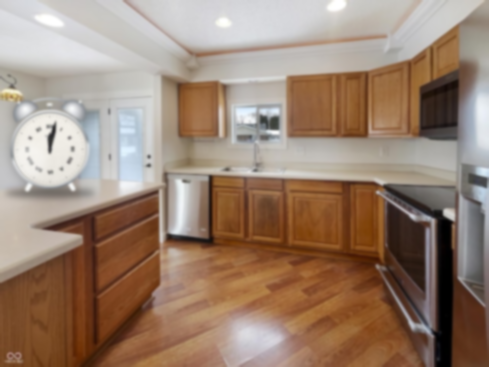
12:02
